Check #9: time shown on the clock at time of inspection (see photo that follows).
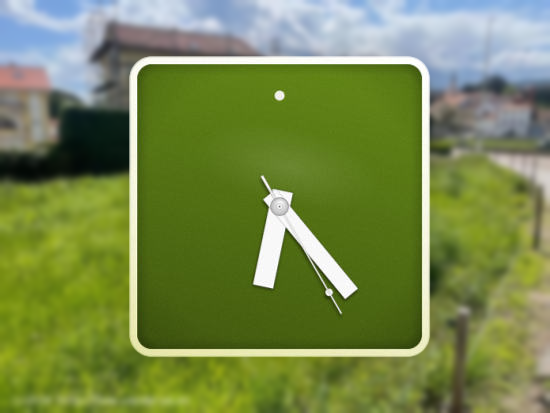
6:23:25
